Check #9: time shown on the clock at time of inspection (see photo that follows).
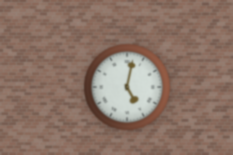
5:02
